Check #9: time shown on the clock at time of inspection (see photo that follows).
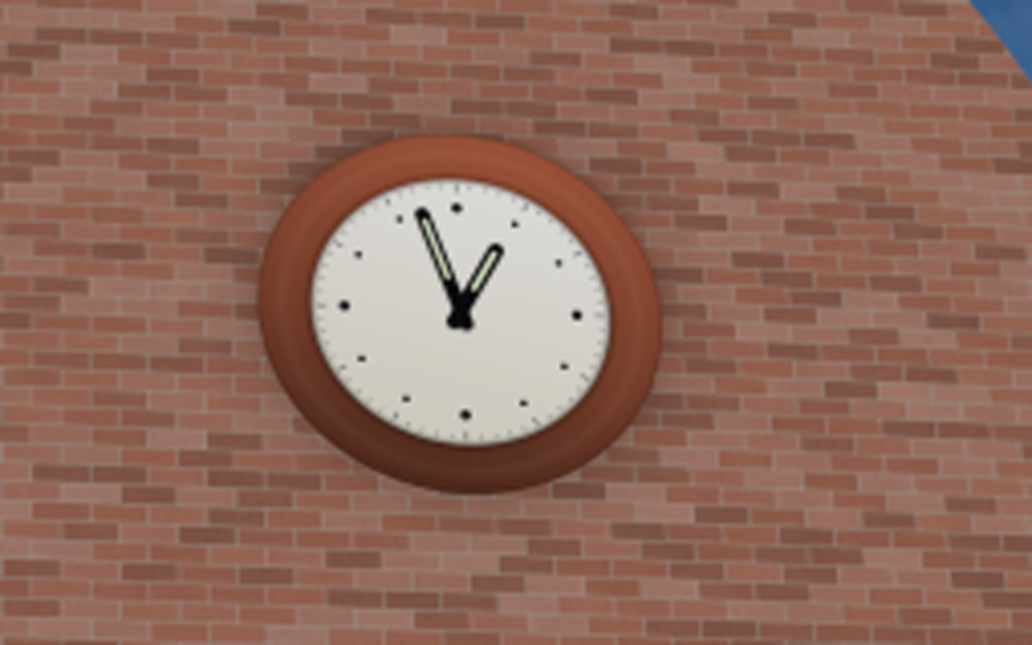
12:57
